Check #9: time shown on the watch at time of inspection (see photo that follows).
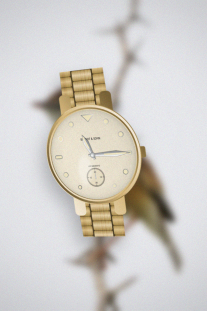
11:15
